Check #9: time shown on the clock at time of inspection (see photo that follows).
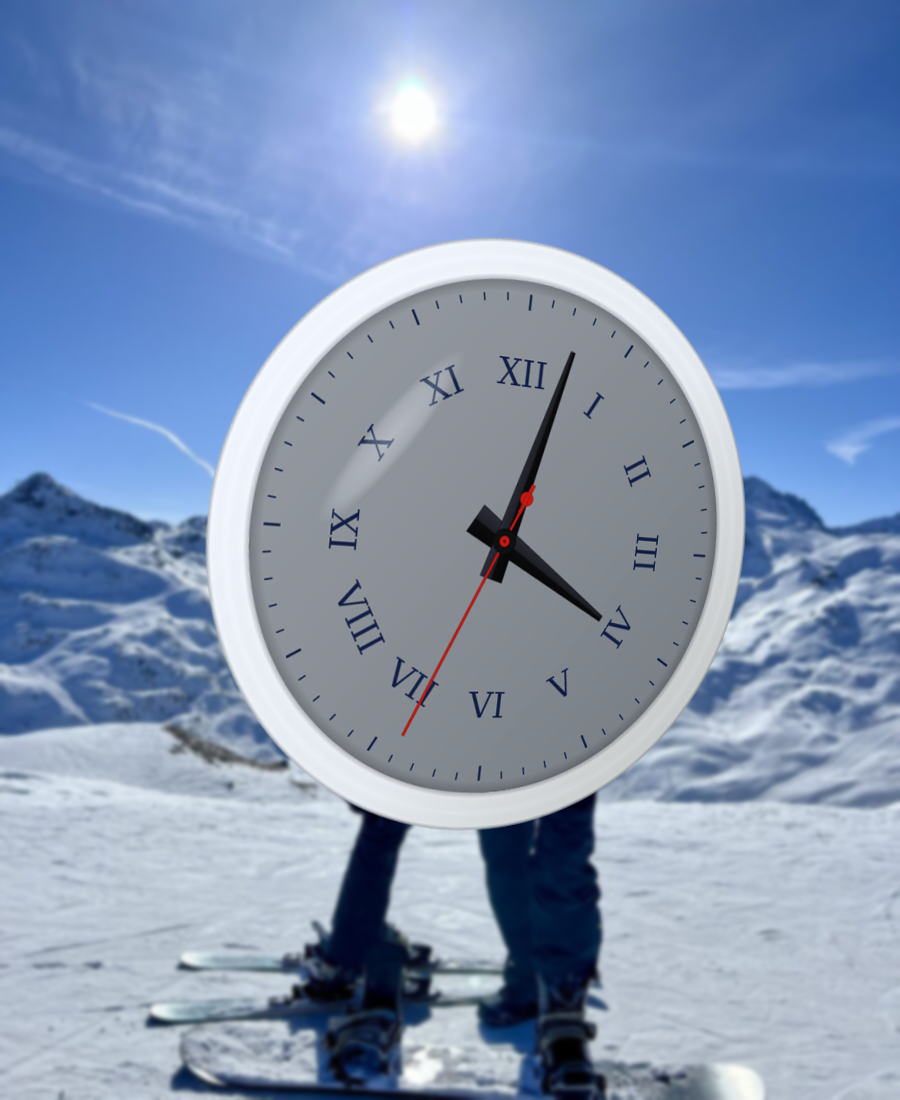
4:02:34
